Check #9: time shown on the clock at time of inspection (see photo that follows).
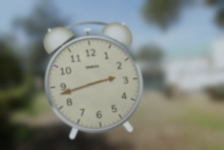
2:43
